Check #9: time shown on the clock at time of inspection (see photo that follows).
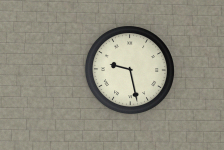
9:28
